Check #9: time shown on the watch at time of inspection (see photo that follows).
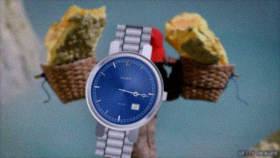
3:16
